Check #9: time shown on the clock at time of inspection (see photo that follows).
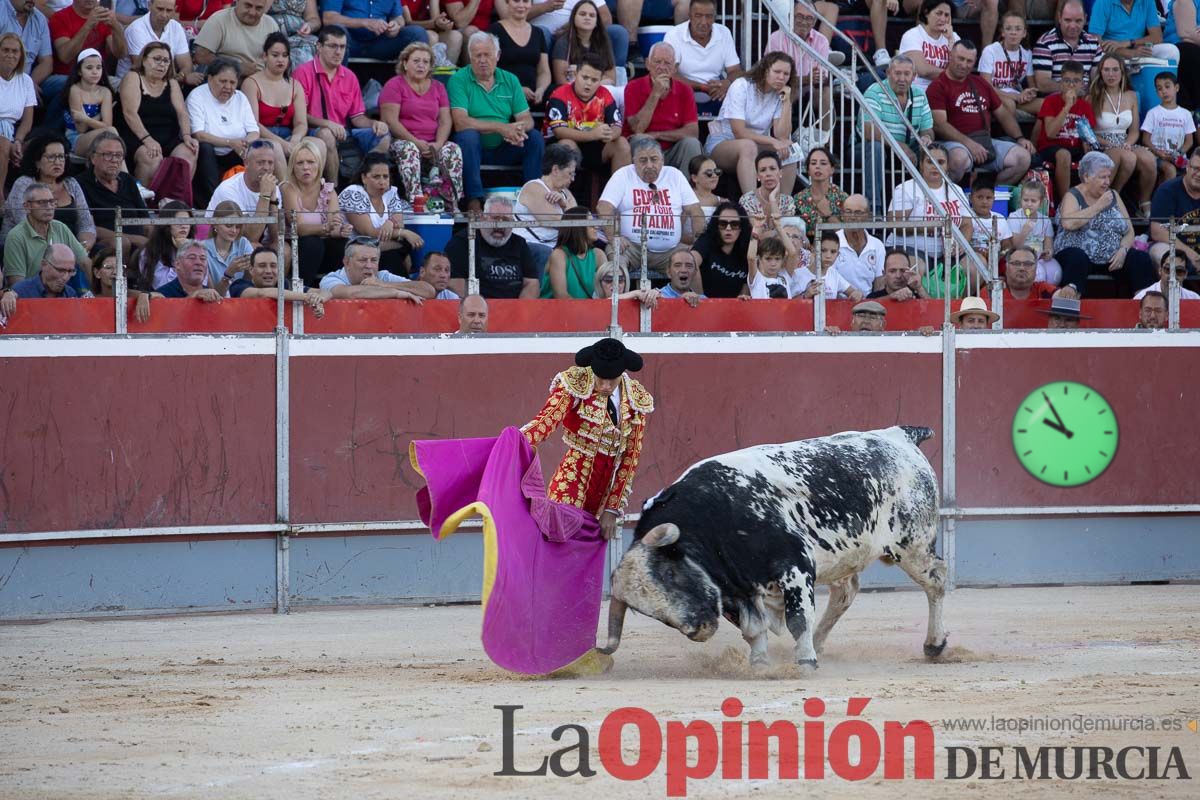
9:55
